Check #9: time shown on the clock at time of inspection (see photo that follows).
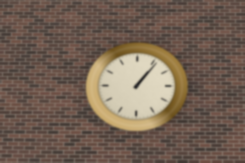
1:06
